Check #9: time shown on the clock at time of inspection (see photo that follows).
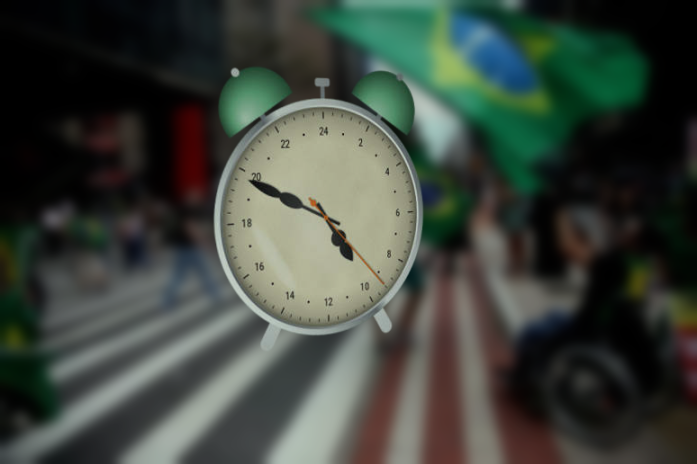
9:49:23
